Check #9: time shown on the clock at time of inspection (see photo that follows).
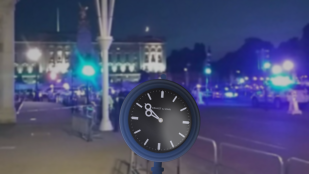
9:52
